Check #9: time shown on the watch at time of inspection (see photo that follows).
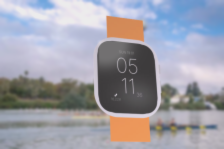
5:11
